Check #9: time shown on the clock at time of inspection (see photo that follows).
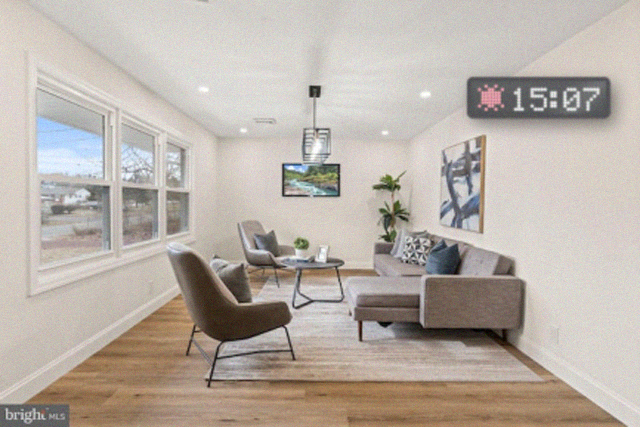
15:07
